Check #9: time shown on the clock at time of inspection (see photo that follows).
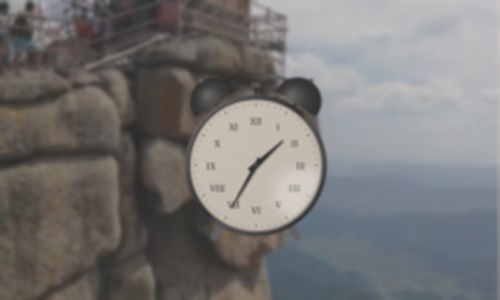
1:35
